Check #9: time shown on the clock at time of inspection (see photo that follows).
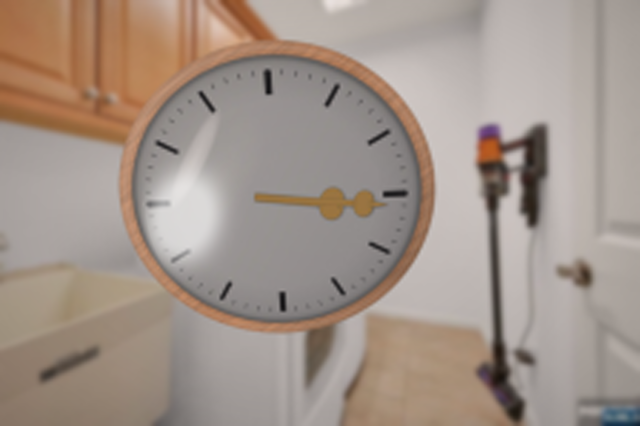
3:16
